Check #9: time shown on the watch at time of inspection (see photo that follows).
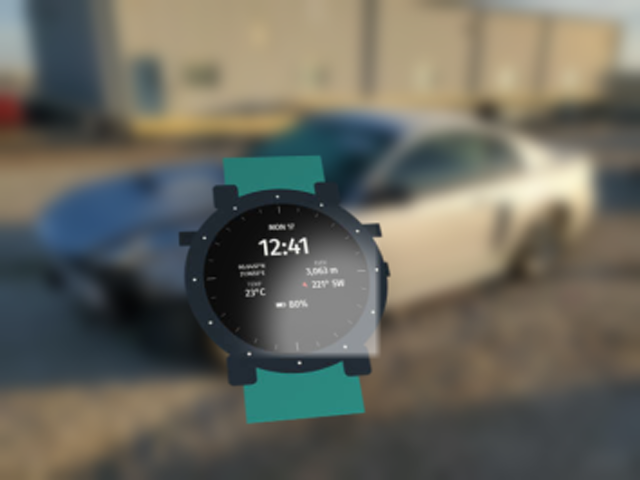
12:41
